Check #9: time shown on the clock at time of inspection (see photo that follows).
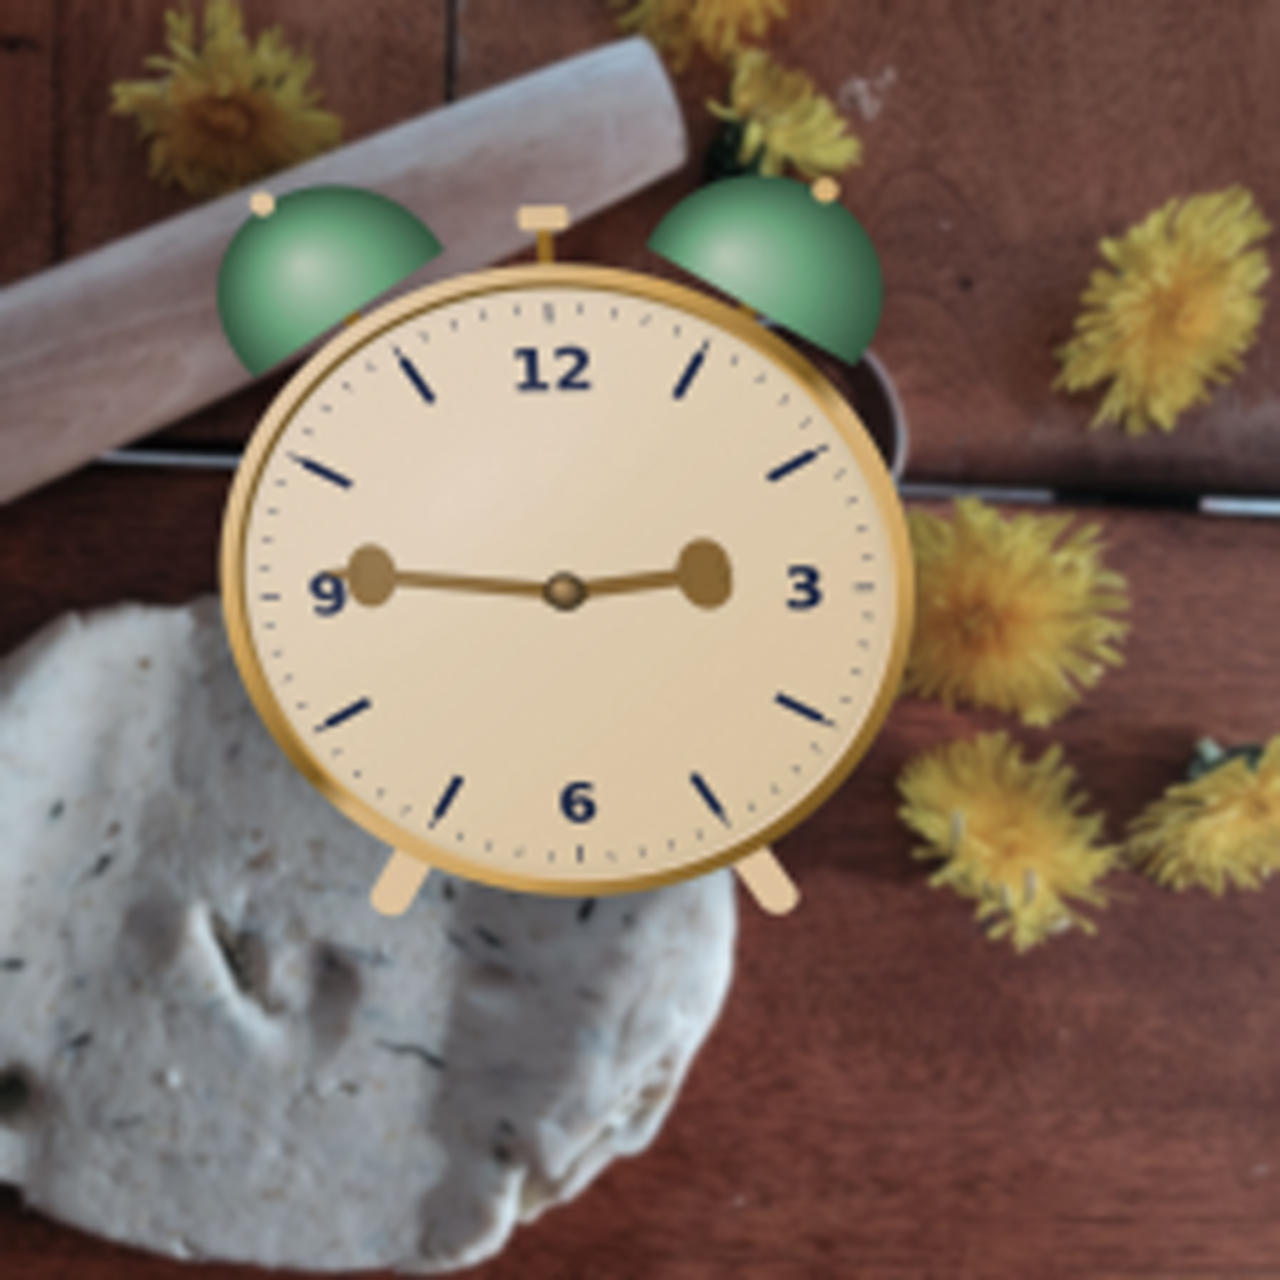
2:46
